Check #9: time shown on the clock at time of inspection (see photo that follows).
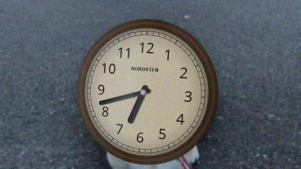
6:42
